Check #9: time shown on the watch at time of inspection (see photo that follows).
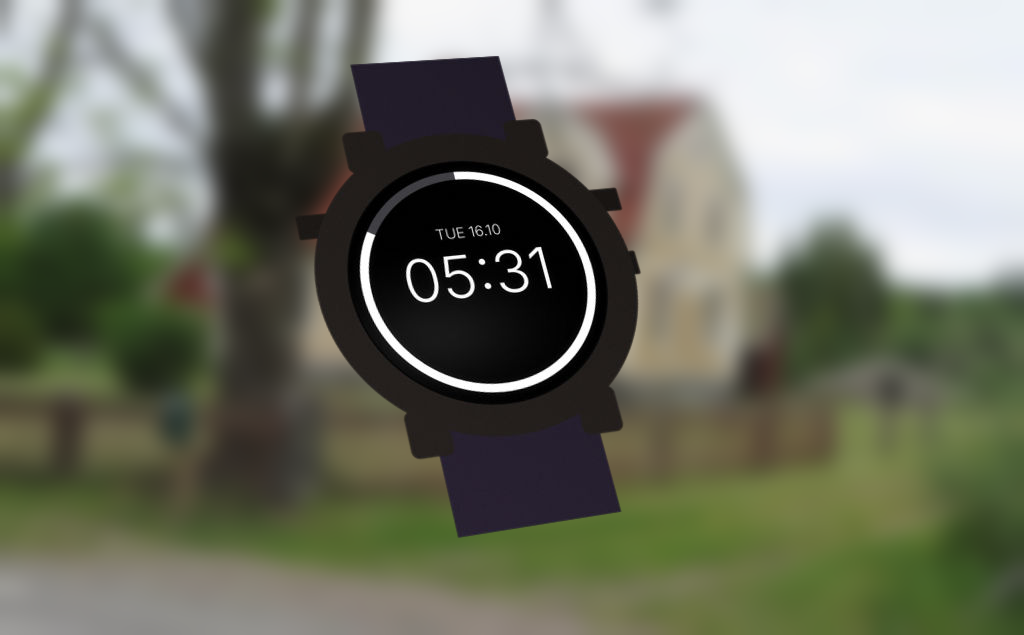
5:31
